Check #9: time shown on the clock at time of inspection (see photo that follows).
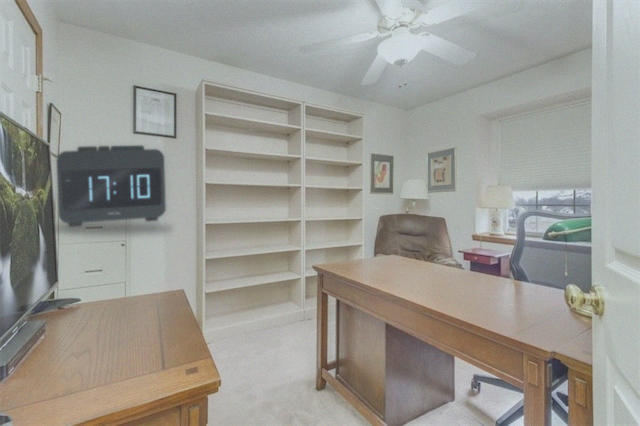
17:10
